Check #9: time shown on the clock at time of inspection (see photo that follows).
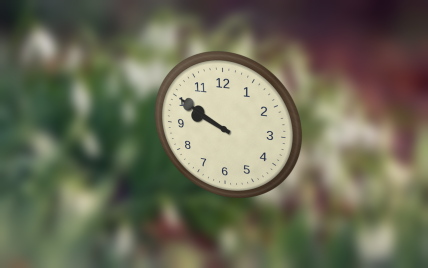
9:50
